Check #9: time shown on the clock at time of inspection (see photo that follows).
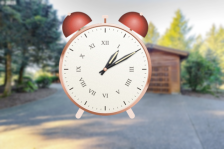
1:10
